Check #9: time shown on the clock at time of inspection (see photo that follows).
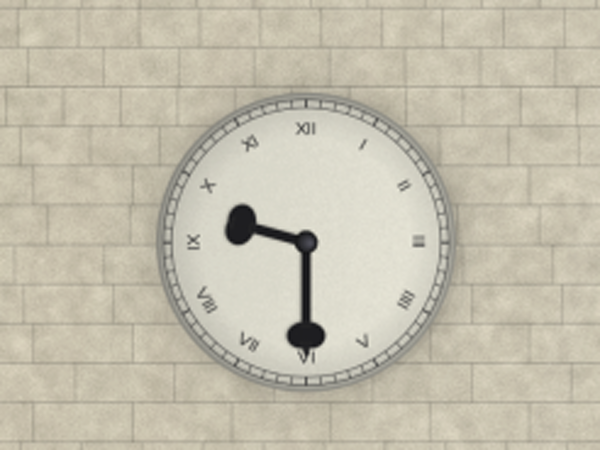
9:30
